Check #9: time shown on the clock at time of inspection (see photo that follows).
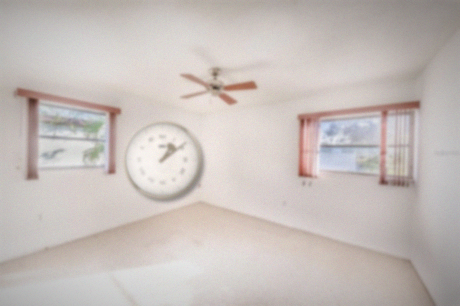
1:09
